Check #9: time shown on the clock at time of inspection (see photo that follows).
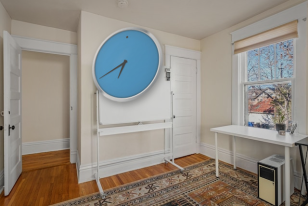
6:40
